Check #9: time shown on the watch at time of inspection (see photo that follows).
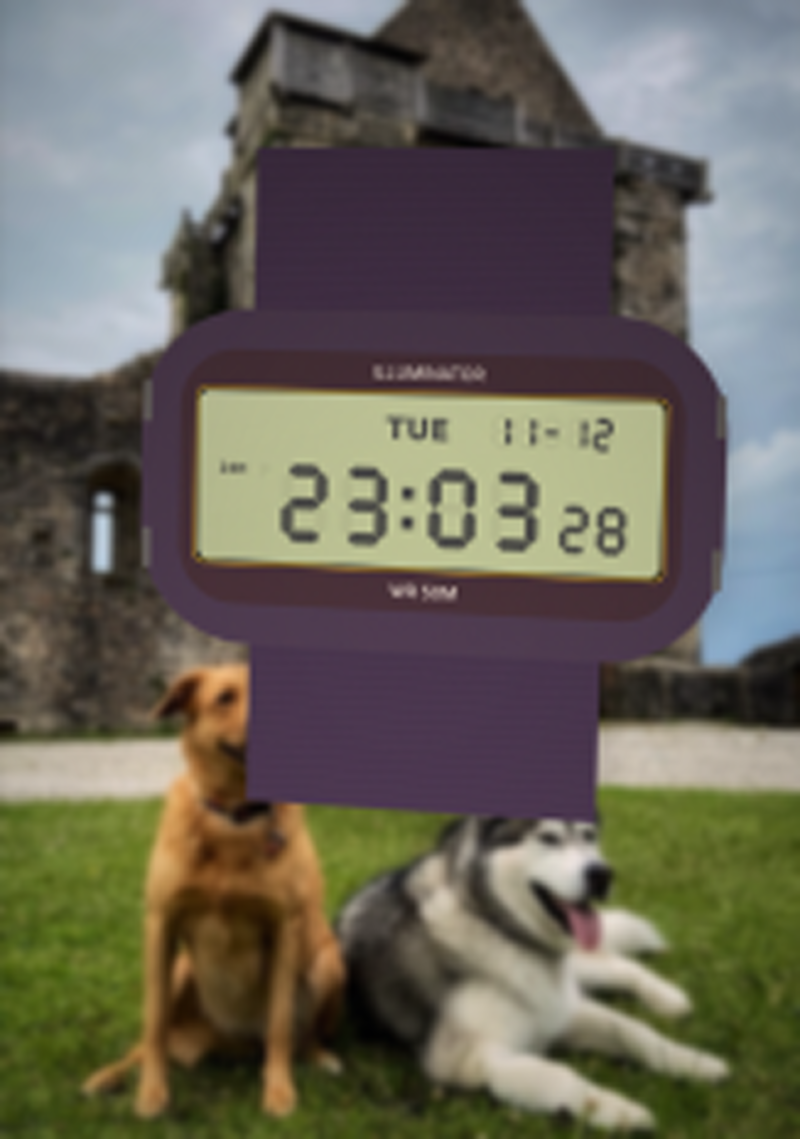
23:03:28
